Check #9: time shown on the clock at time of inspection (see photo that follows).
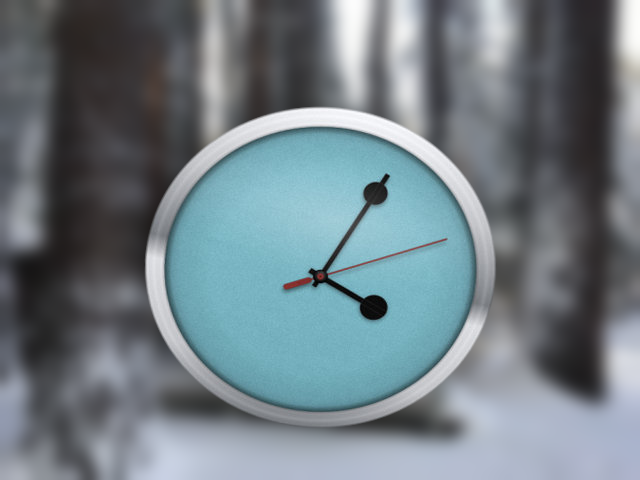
4:05:12
